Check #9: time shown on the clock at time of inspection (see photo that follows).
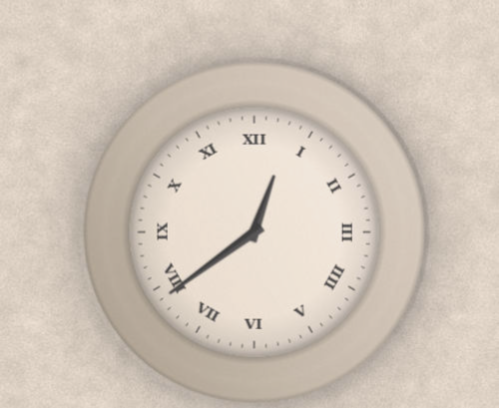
12:39
